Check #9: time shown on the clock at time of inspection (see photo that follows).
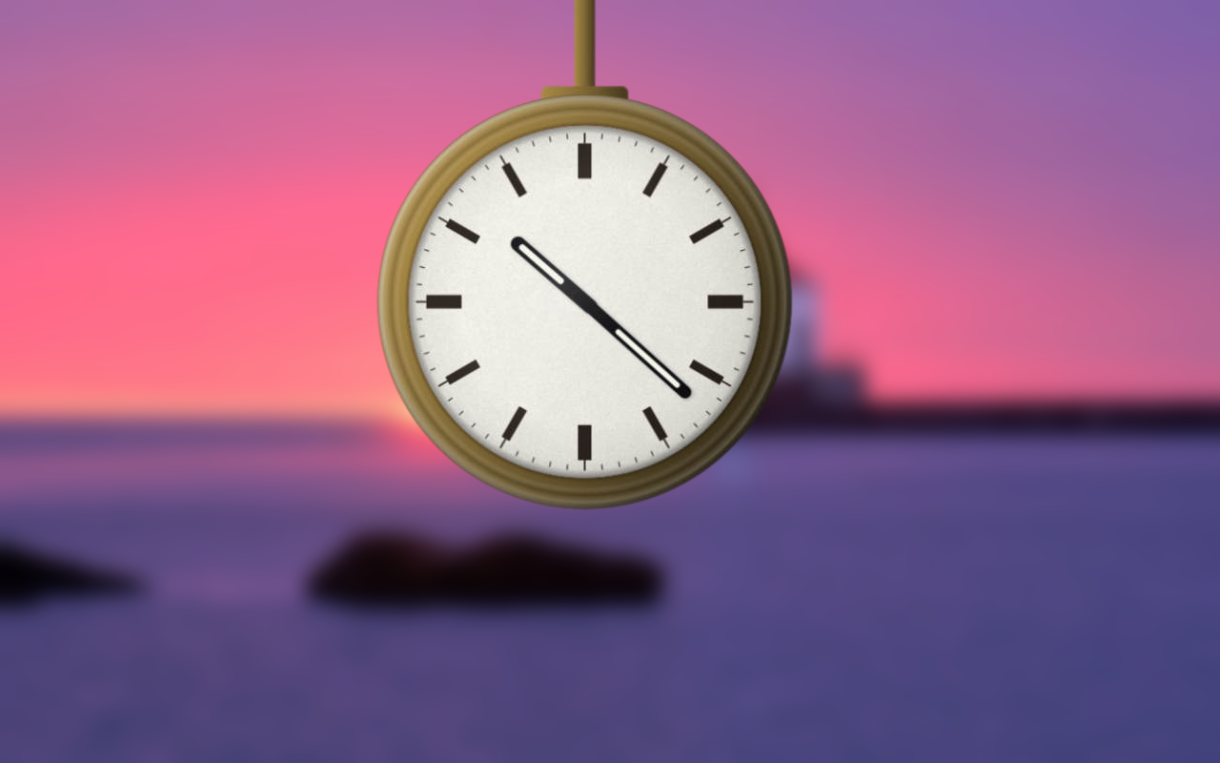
10:22
